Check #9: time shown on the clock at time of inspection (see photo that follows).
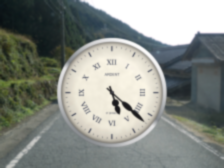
5:22
